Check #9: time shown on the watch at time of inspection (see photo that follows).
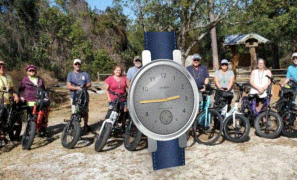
2:45
